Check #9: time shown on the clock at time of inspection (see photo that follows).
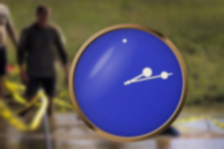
2:14
